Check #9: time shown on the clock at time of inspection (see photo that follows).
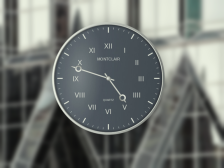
4:48
